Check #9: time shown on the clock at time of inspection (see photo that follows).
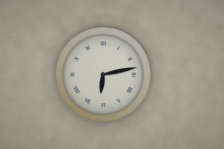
6:13
